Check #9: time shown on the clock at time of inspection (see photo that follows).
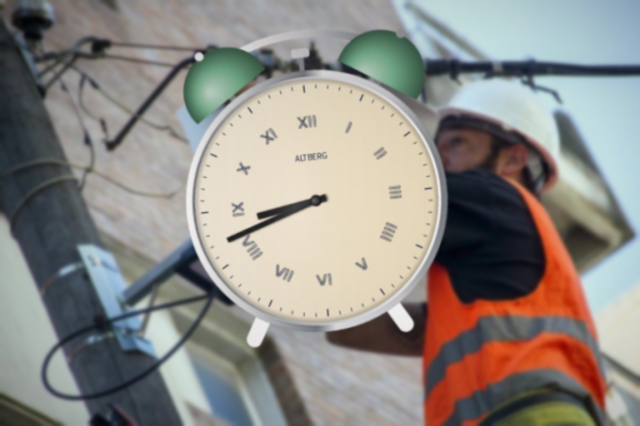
8:42
